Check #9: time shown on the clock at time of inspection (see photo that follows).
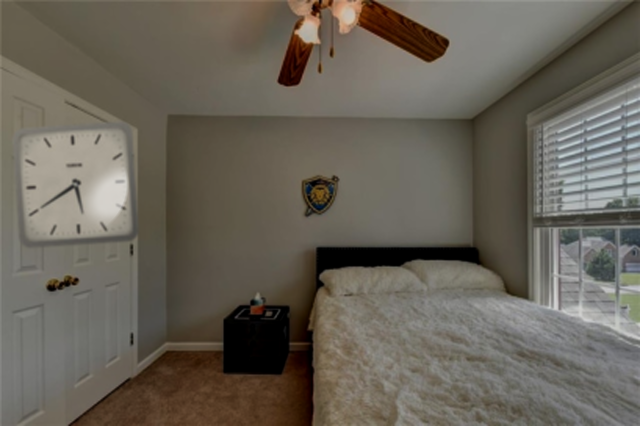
5:40
